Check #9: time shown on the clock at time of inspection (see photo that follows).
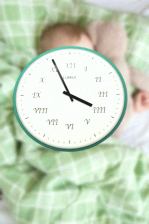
3:56
